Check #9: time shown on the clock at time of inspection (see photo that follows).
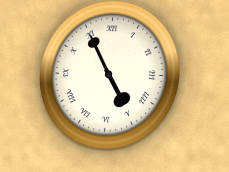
4:55
